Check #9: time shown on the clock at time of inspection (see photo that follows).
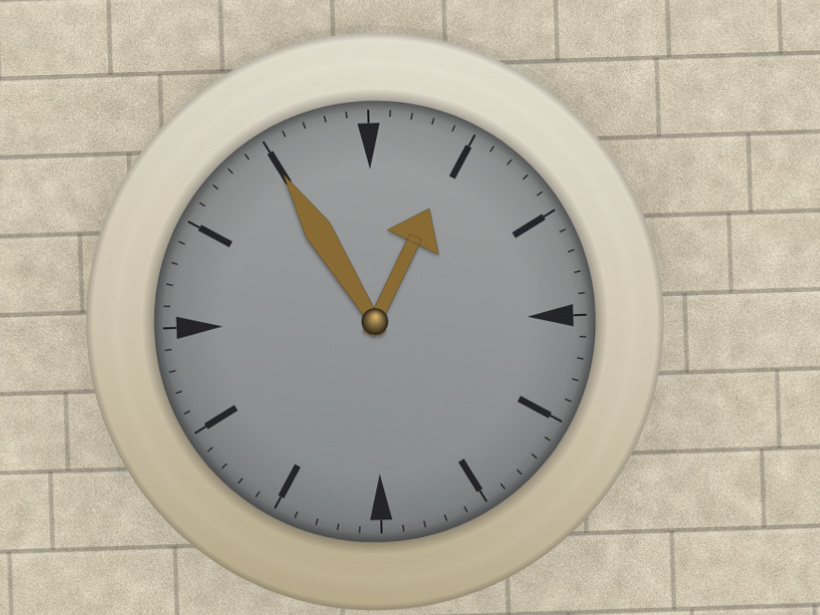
12:55
